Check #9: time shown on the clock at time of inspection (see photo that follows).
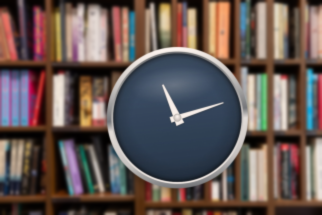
11:12
